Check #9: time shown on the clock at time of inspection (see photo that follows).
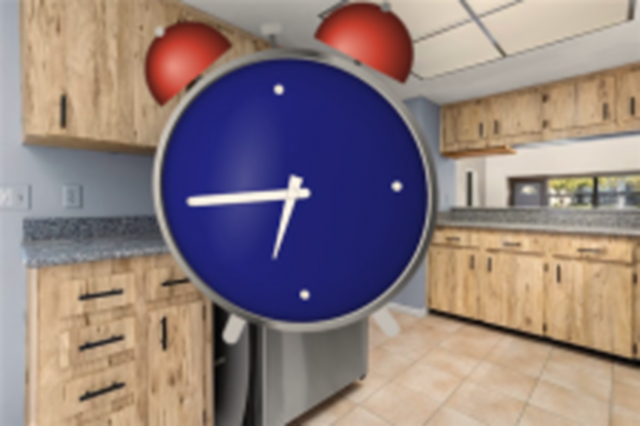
6:45
